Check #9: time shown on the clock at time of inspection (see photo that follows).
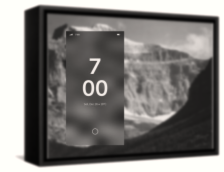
7:00
